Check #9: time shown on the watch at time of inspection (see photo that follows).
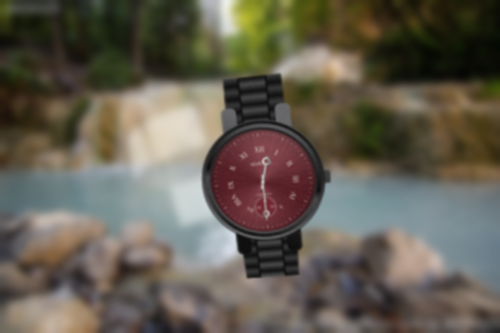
12:30
